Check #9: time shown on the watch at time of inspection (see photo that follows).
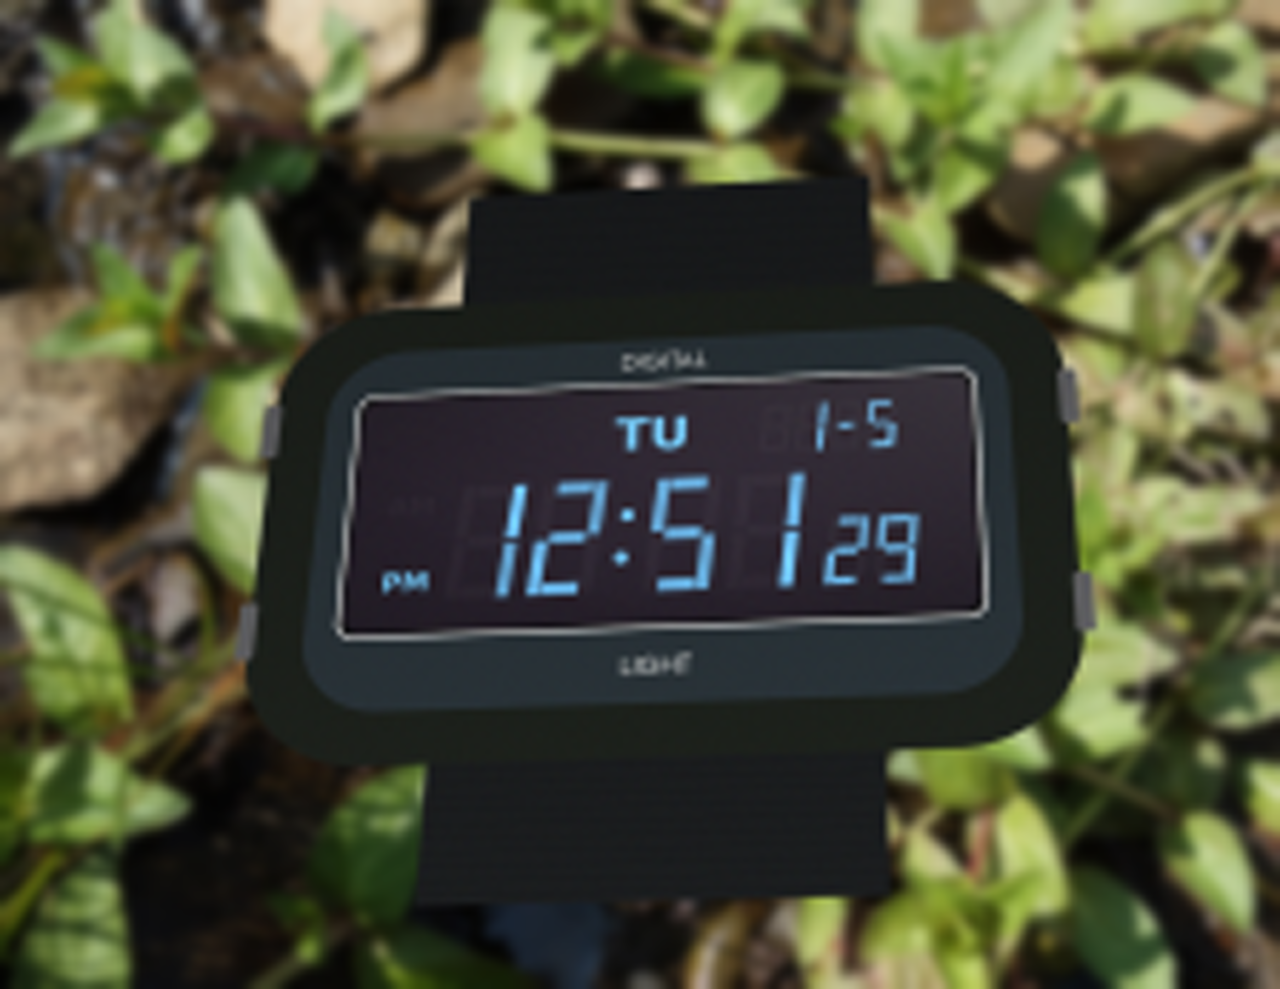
12:51:29
